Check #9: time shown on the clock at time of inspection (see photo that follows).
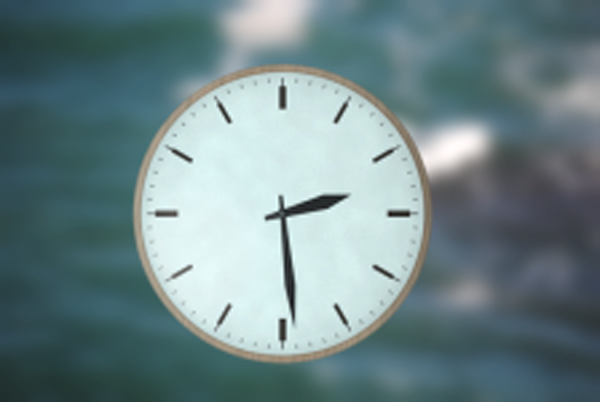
2:29
